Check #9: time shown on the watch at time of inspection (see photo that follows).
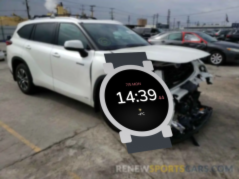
14:39
